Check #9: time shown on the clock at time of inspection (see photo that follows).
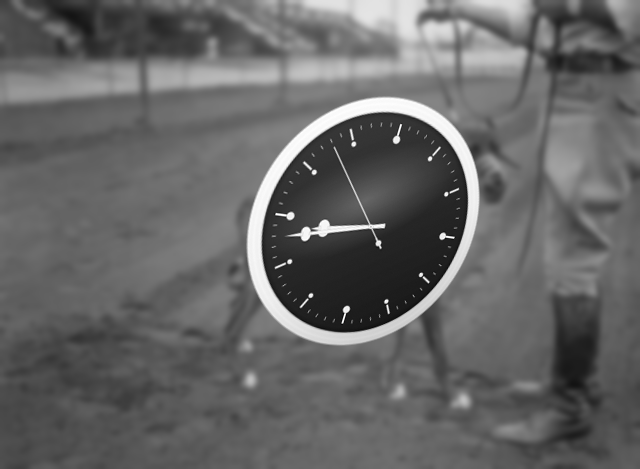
8:42:53
